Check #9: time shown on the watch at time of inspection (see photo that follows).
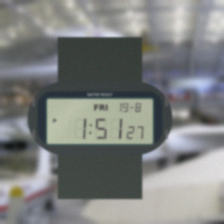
1:51:27
